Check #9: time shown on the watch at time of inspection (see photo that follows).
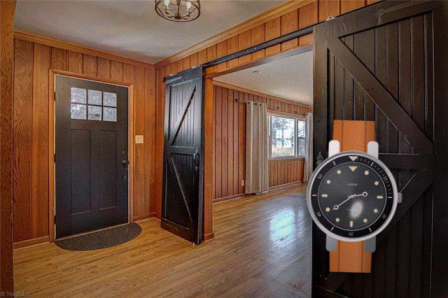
2:39
